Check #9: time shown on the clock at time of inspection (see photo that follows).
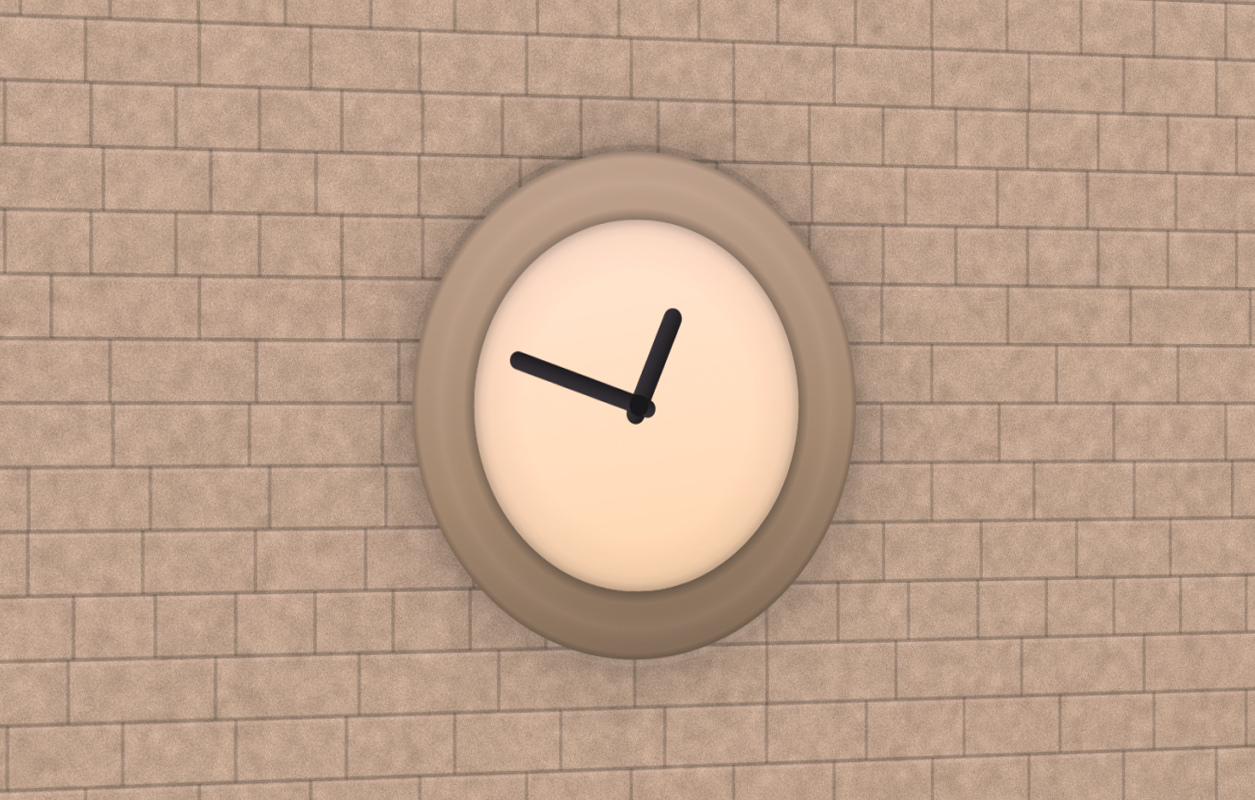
12:48
